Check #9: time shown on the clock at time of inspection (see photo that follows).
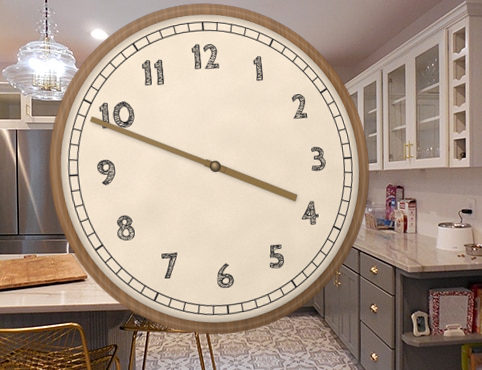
3:49
